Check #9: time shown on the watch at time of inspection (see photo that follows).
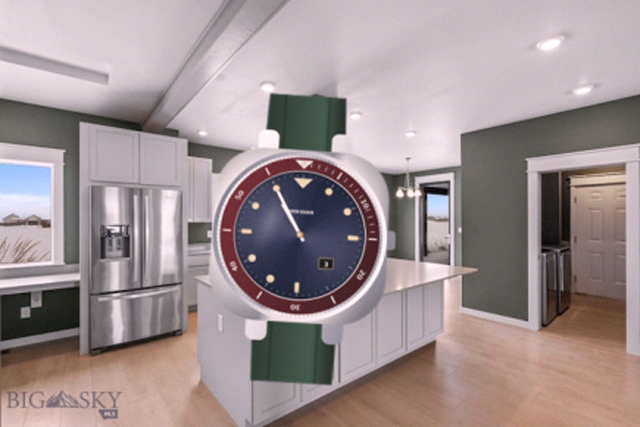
10:55
